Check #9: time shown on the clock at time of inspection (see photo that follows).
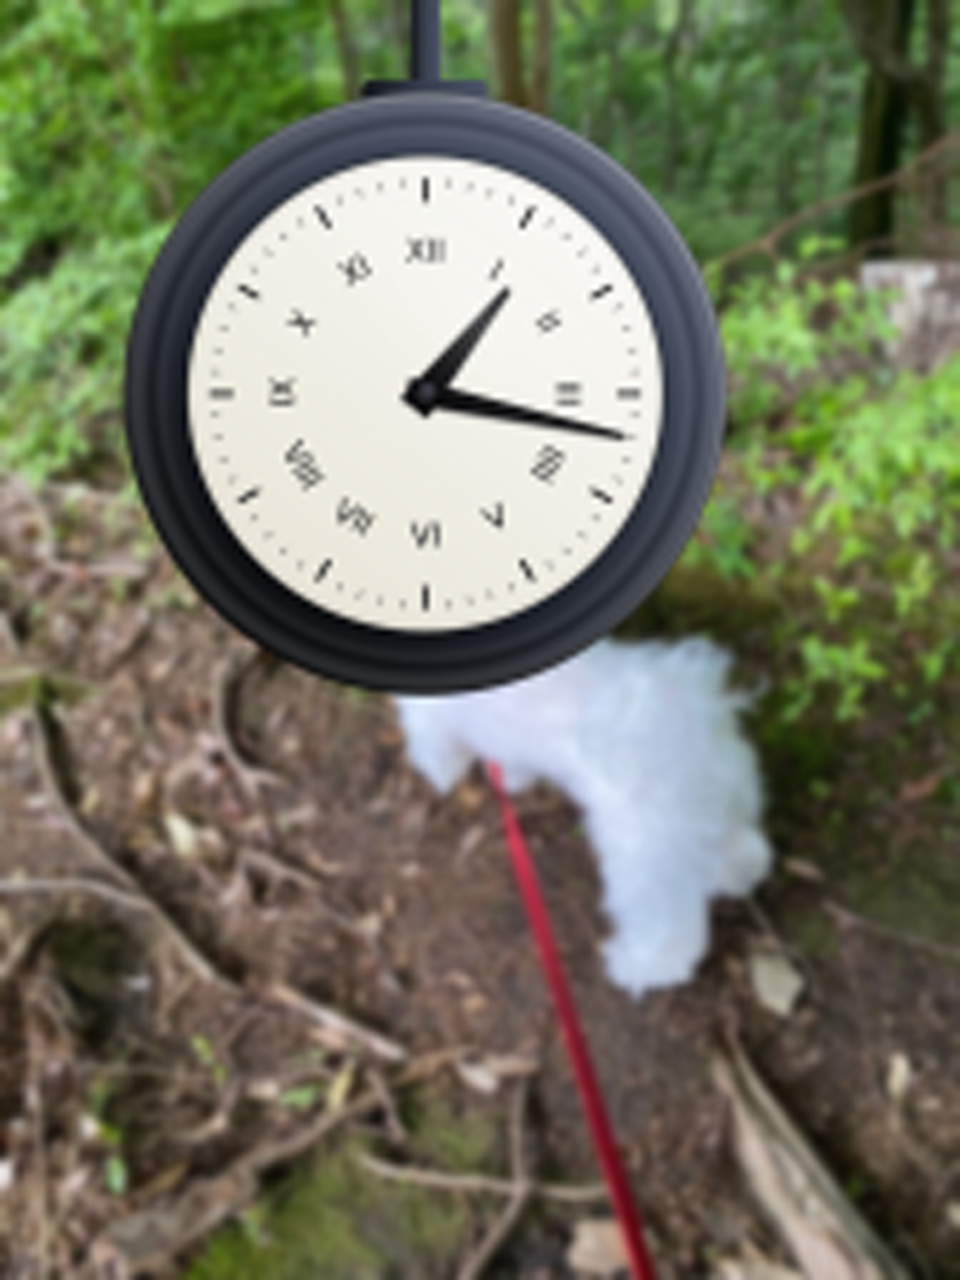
1:17
